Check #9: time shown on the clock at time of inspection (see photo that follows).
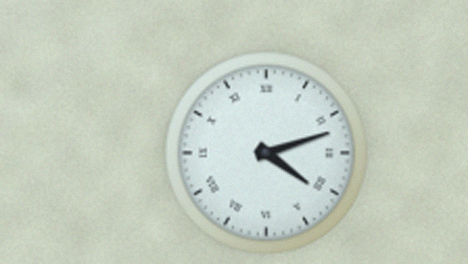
4:12
